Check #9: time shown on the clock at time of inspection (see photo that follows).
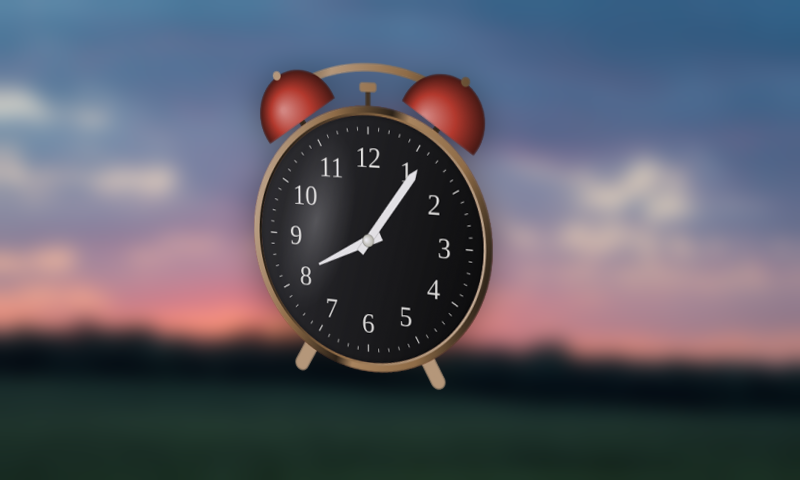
8:06
